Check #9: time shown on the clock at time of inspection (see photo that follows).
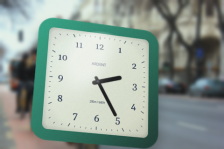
2:25
